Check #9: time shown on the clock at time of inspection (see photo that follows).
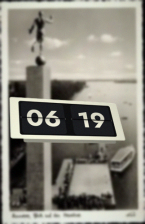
6:19
